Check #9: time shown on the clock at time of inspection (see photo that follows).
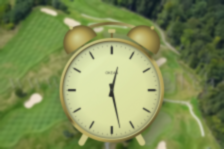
12:28
